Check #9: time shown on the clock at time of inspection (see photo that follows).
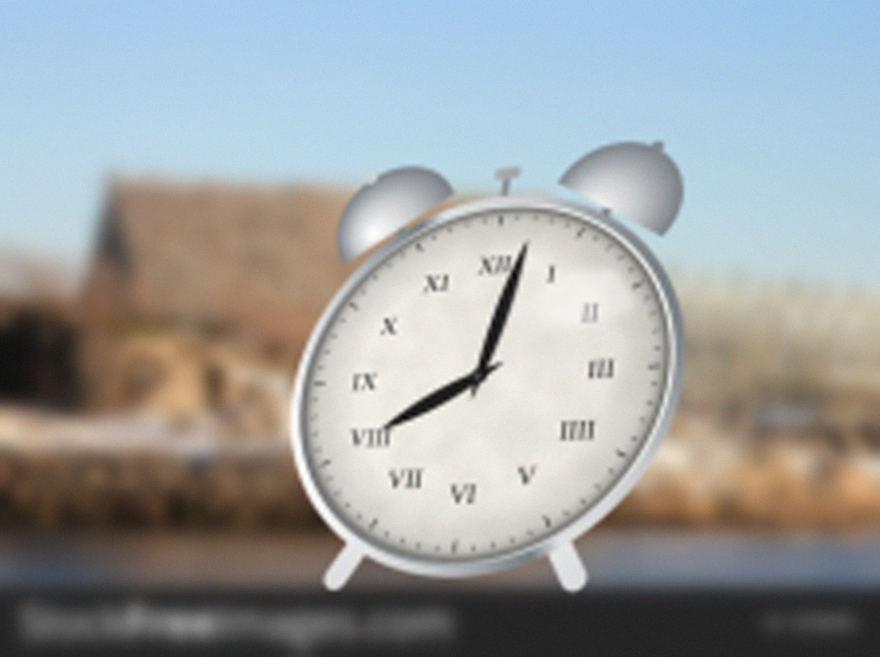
8:02
